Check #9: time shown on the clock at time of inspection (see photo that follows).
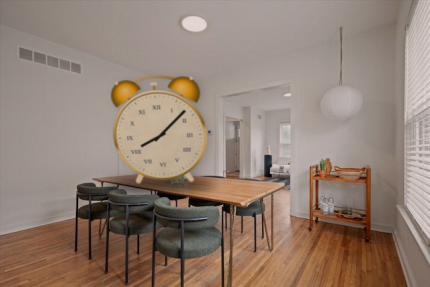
8:08
